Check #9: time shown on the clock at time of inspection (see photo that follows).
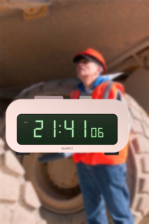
21:41:06
